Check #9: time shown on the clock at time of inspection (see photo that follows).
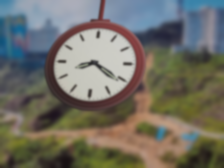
8:21
